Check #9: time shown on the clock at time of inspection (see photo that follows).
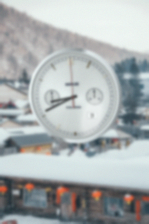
8:41
